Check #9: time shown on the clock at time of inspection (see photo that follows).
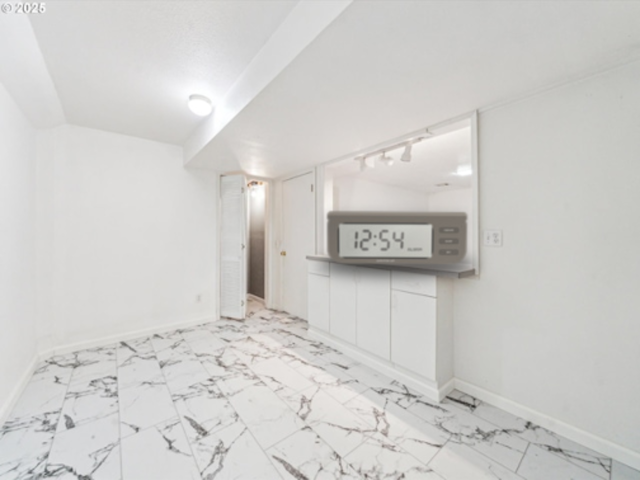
12:54
